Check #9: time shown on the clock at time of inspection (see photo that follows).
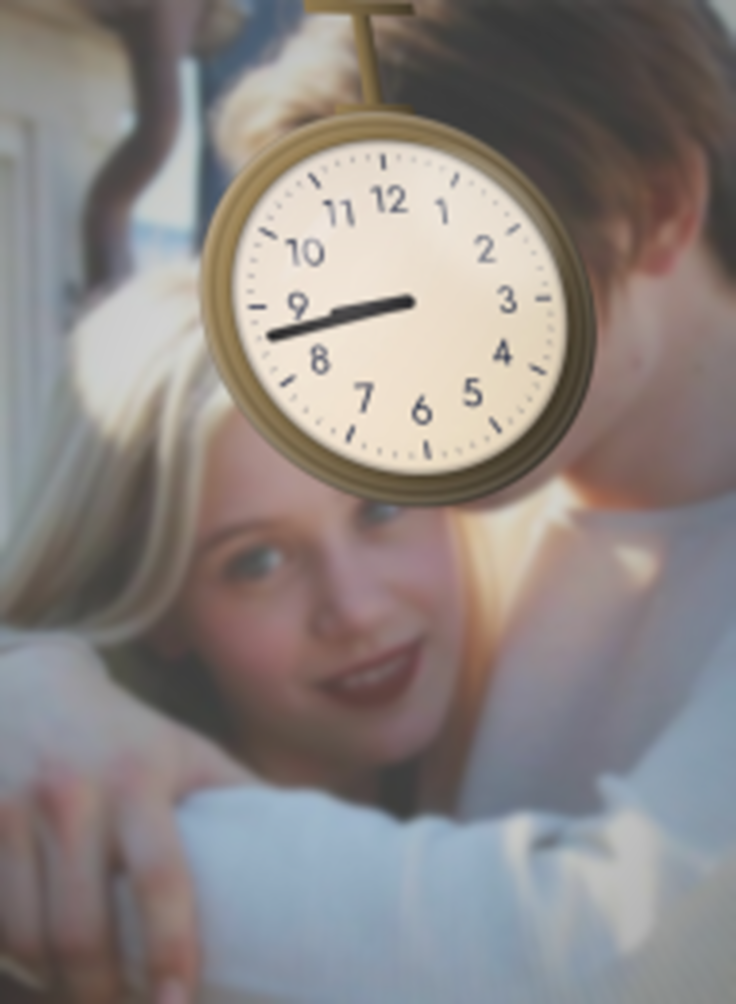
8:43
